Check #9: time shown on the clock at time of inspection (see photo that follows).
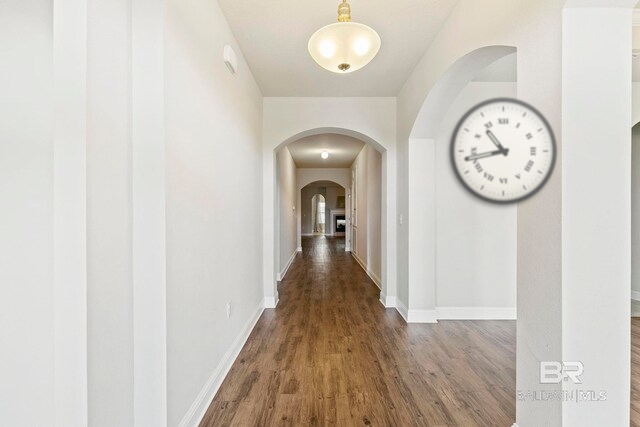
10:43
